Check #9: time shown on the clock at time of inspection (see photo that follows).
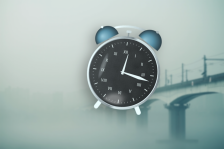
12:17
